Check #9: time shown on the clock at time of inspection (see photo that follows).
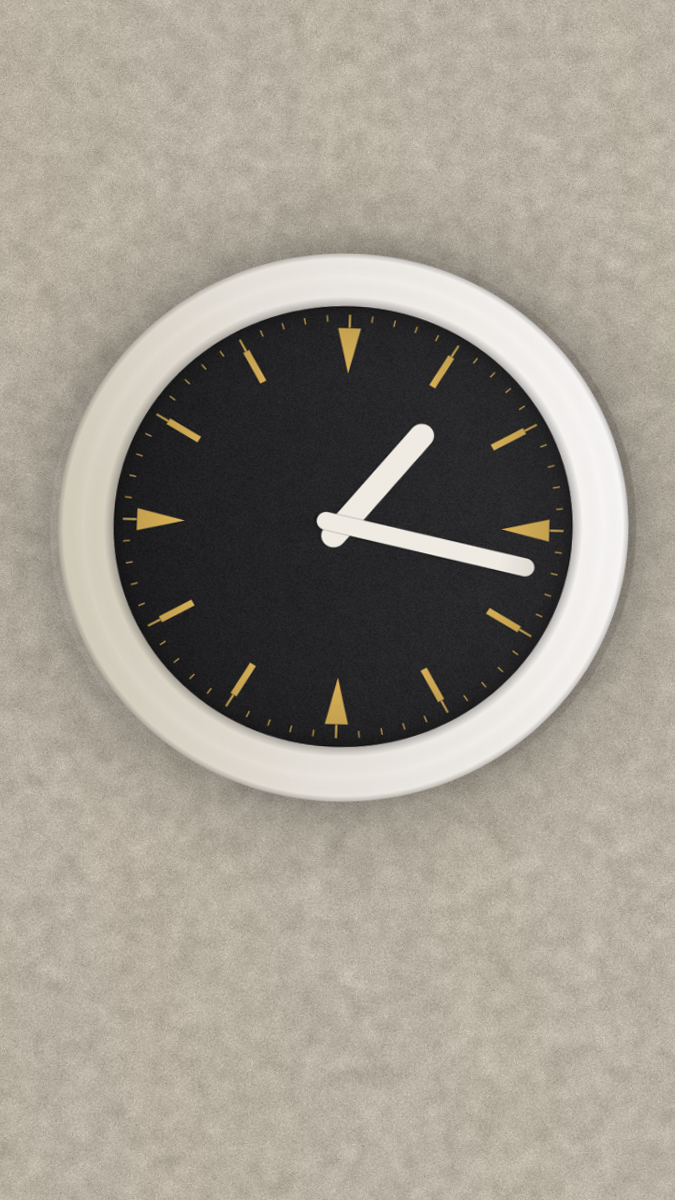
1:17
